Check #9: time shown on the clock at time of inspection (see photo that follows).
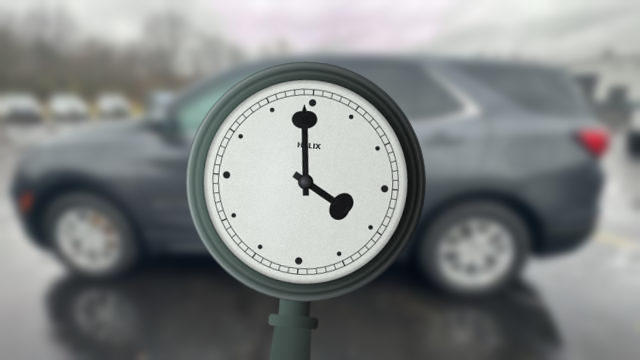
3:59
